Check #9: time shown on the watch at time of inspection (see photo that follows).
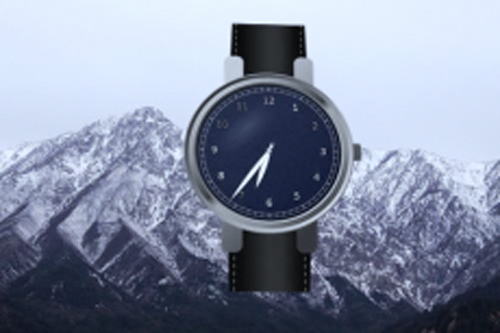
6:36
